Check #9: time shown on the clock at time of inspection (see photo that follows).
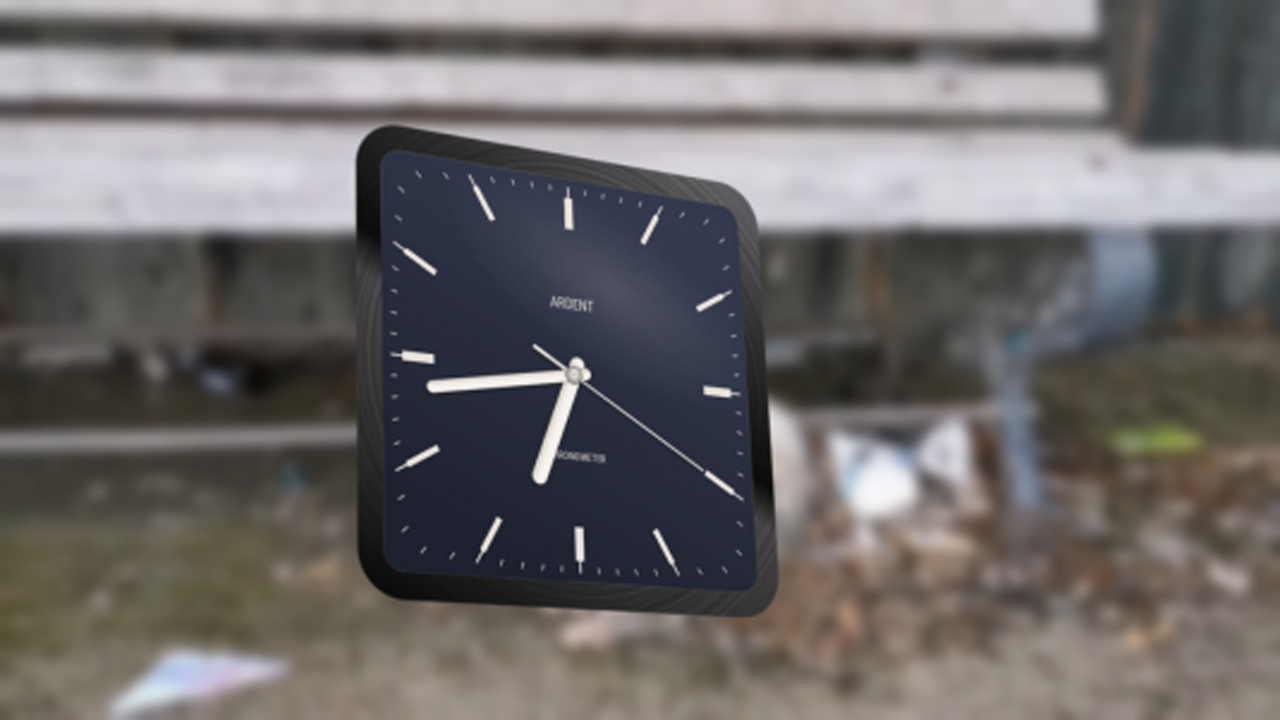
6:43:20
